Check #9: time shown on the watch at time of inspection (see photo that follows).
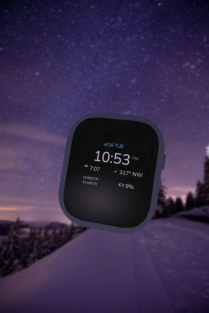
10:53
